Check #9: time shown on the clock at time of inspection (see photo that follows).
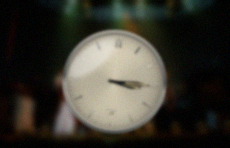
3:15
